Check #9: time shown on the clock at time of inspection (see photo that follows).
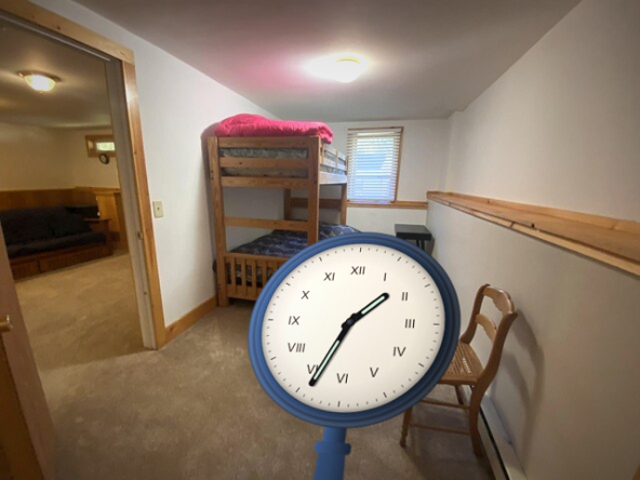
1:34
